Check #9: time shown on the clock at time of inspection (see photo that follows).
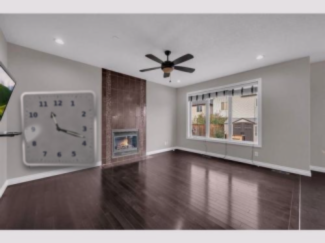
11:18
